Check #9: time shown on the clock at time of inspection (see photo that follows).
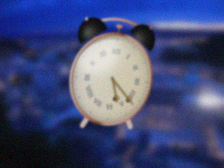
5:22
